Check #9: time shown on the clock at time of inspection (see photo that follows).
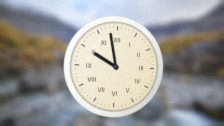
9:58
